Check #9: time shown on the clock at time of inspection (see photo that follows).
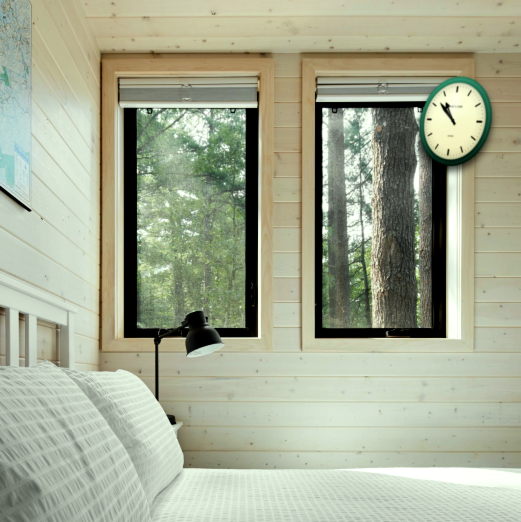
10:52
